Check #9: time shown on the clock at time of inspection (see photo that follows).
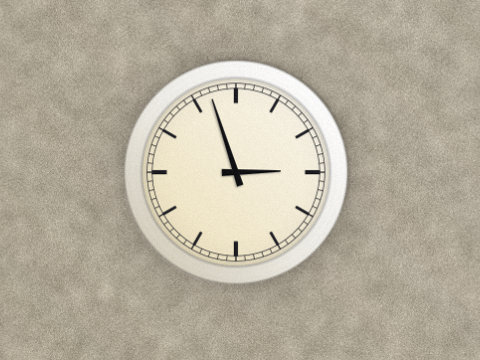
2:57
